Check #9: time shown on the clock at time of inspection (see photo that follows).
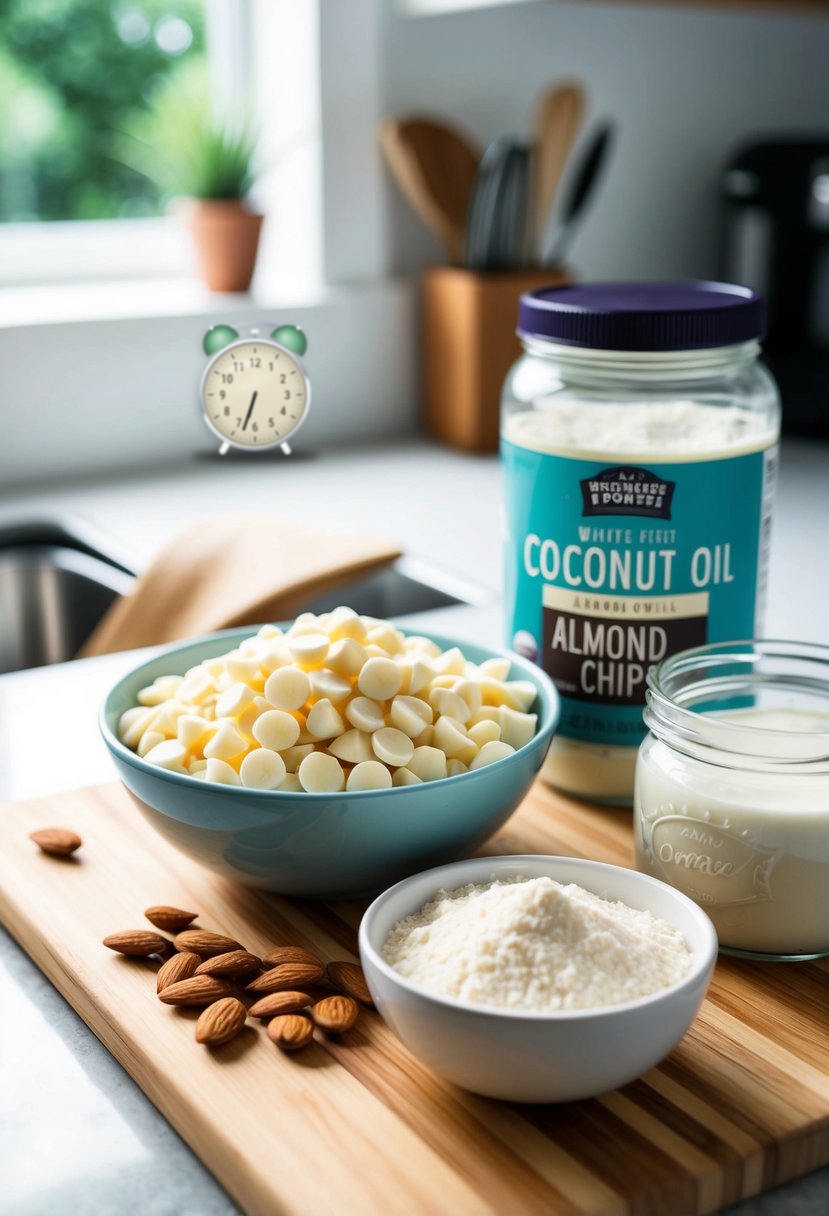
6:33
